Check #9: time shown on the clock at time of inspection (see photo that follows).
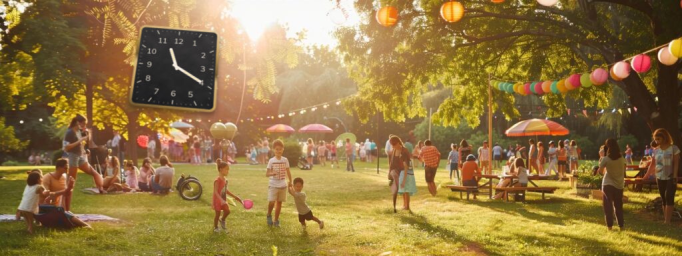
11:20
